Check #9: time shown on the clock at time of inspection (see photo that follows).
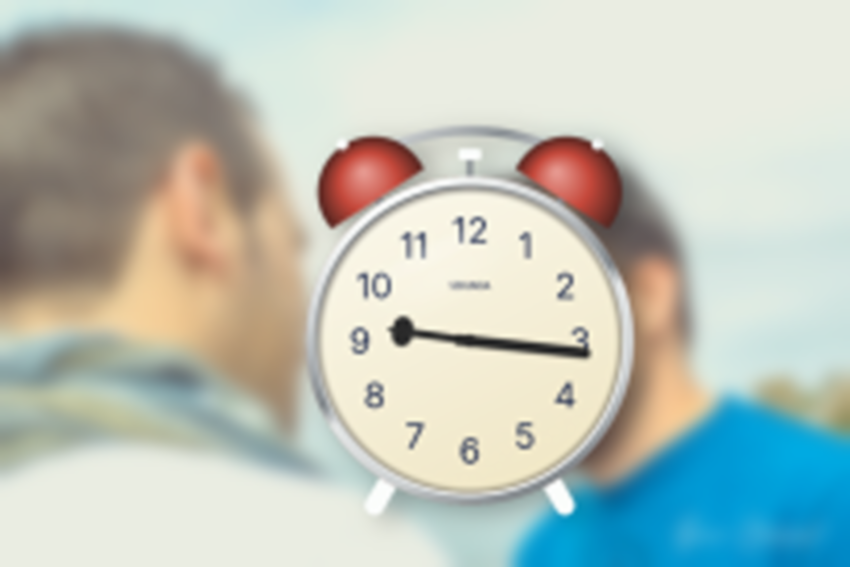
9:16
